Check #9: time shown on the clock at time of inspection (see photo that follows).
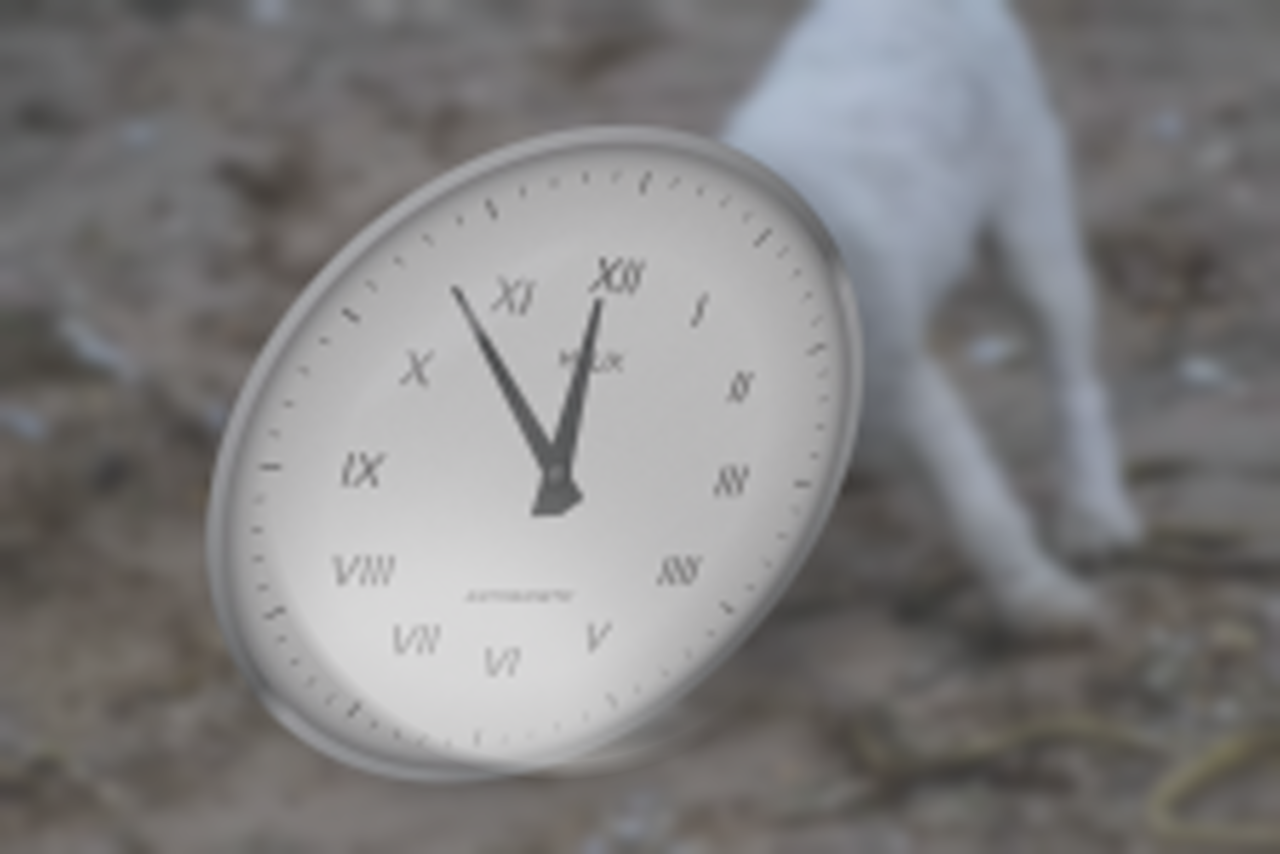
11:53
